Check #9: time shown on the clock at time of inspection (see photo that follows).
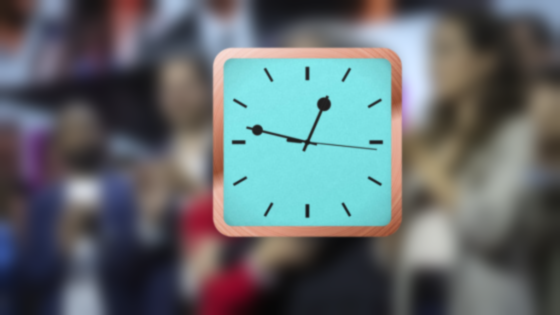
12:47:16
